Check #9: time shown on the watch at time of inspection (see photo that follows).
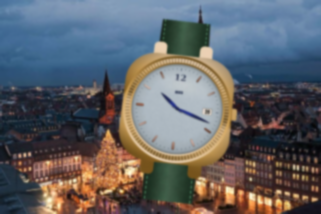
10:18
